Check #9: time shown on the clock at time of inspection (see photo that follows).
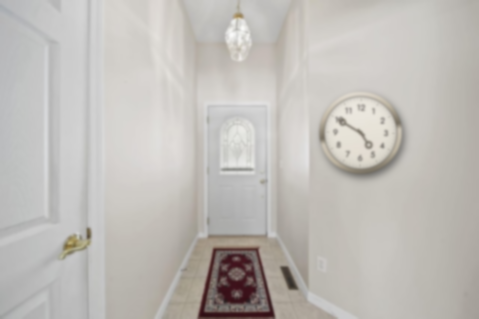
4:50
